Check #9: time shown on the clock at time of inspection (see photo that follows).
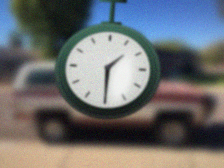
1:30
